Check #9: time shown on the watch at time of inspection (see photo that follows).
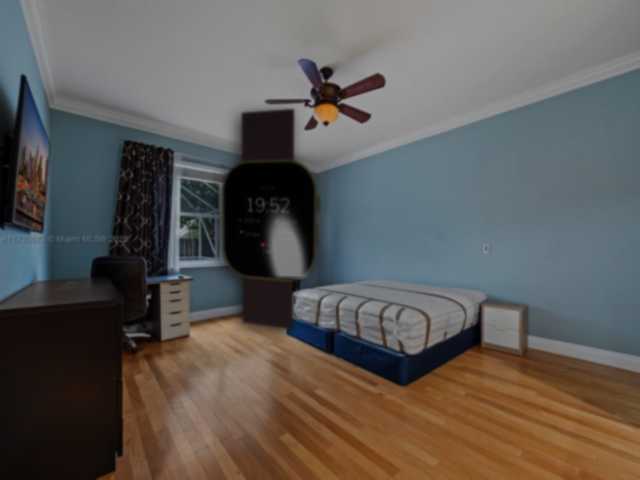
19:52
